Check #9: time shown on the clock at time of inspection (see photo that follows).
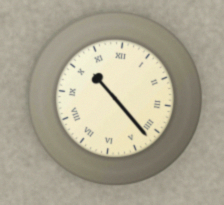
10:22
